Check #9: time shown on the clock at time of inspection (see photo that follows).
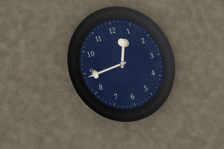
12:44
